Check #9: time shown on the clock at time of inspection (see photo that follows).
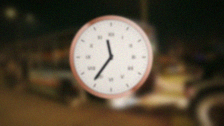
11:36
